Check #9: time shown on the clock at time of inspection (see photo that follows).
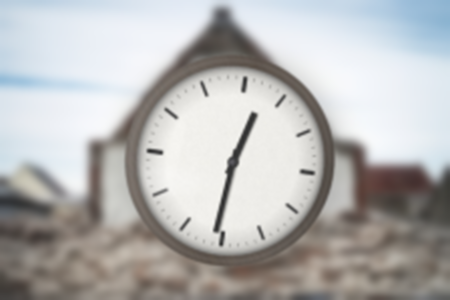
12:31
